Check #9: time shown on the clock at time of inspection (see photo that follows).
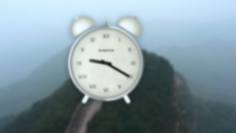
9:20
